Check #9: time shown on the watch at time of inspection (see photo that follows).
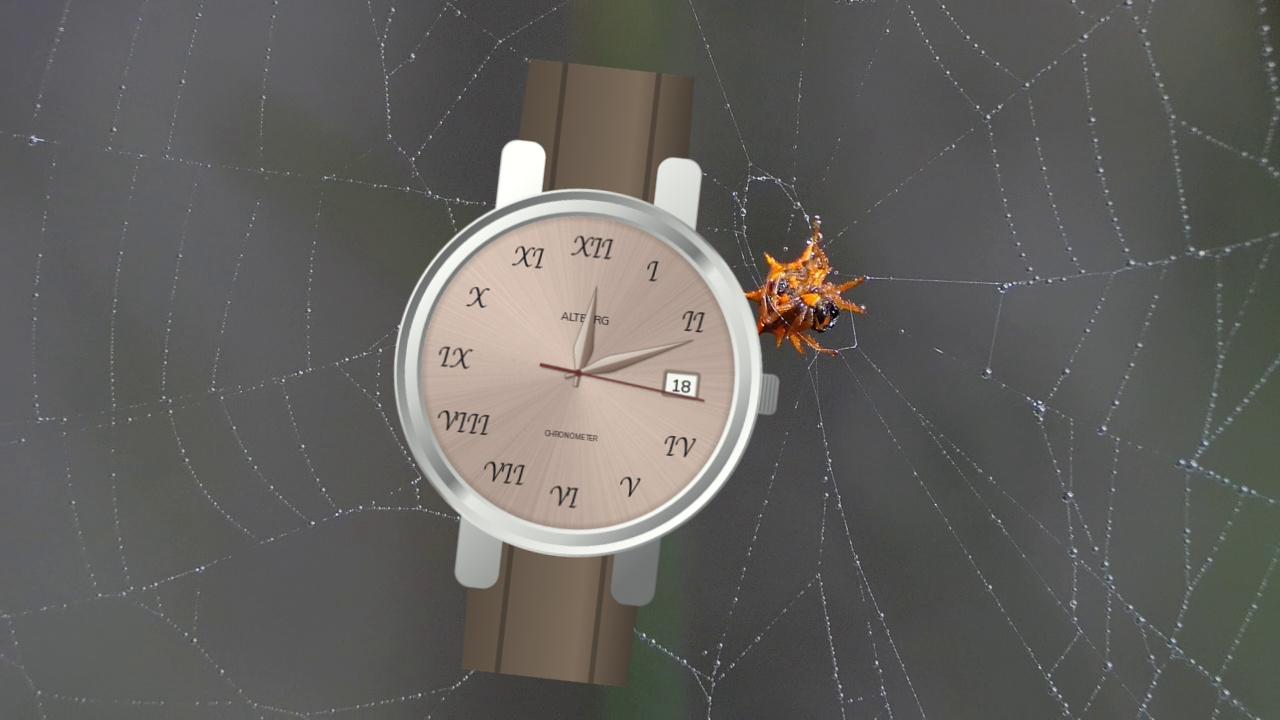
12:11:16
